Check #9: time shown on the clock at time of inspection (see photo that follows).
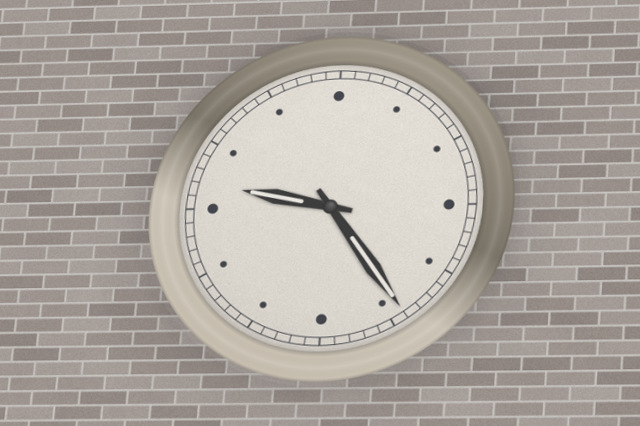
9:24
